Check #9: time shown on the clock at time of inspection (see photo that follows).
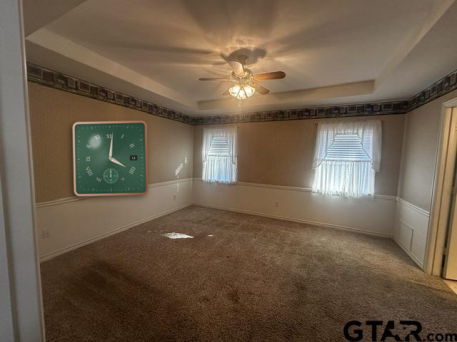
4:01
